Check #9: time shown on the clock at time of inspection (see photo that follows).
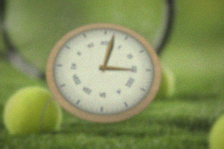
3:02
